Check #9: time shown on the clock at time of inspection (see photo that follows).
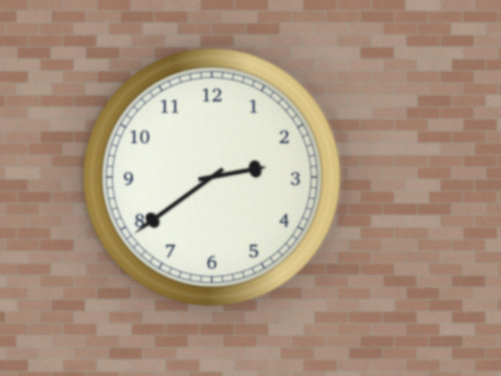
2:39
